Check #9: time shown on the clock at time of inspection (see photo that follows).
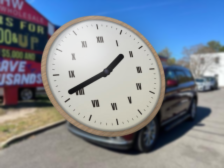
1:41
